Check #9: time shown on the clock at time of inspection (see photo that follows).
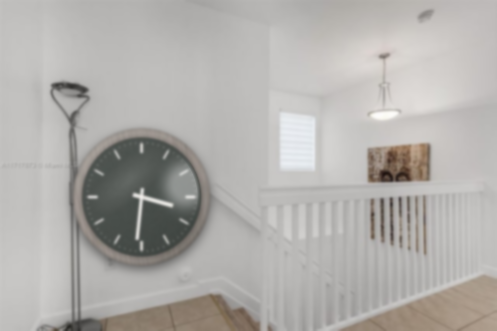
3:31
